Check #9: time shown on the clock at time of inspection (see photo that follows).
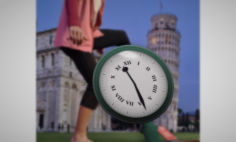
11:29
